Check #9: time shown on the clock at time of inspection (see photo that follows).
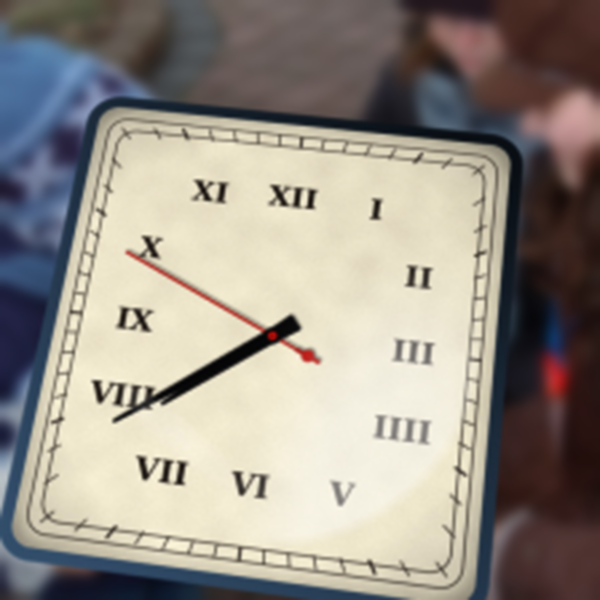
7:38:49
